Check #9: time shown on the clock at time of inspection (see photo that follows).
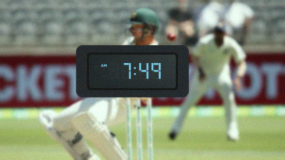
7:49
